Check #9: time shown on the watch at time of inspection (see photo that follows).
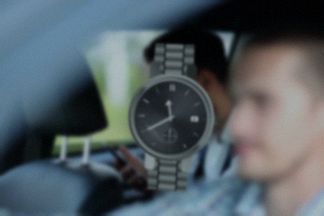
11:40
